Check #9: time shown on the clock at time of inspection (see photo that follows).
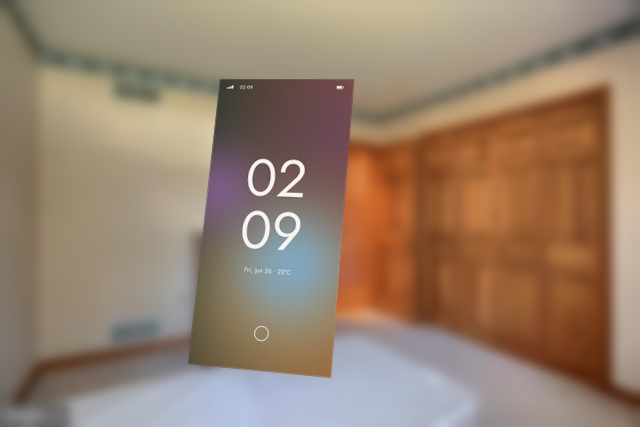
2:09
